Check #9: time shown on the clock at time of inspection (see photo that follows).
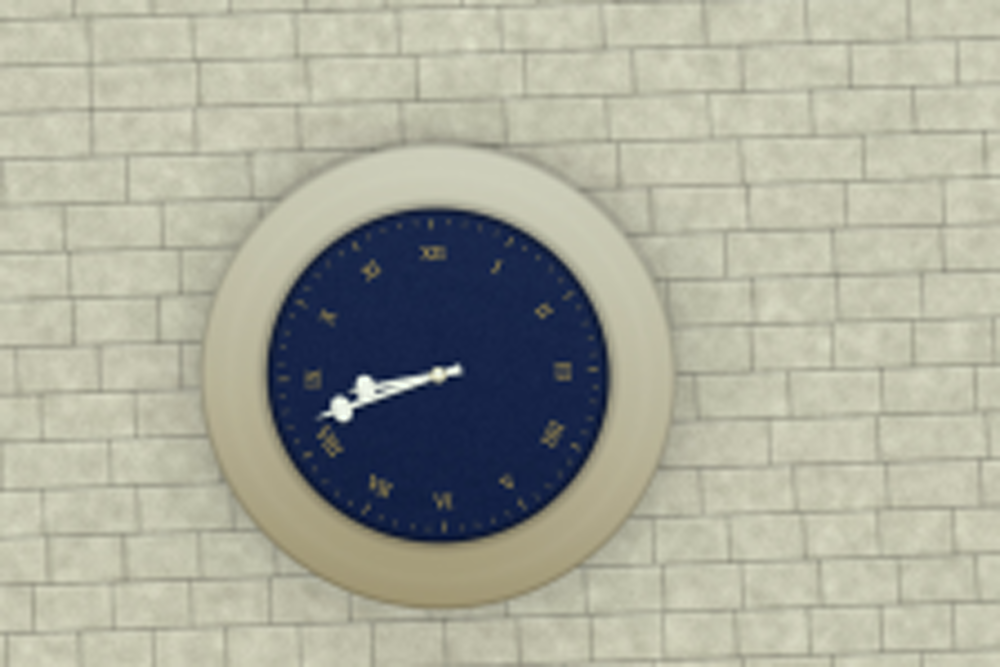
8:42
